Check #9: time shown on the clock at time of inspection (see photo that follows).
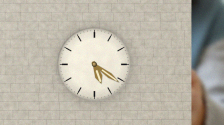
5:21
